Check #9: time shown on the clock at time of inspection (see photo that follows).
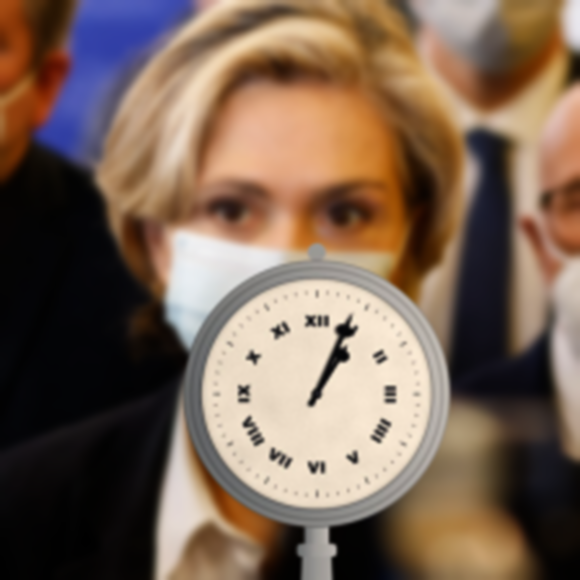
1:04
